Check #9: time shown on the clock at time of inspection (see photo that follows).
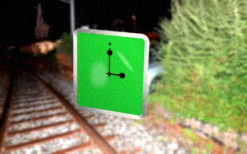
3:00
